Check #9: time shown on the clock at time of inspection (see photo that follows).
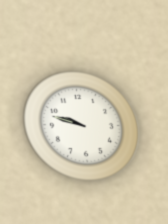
9:48
